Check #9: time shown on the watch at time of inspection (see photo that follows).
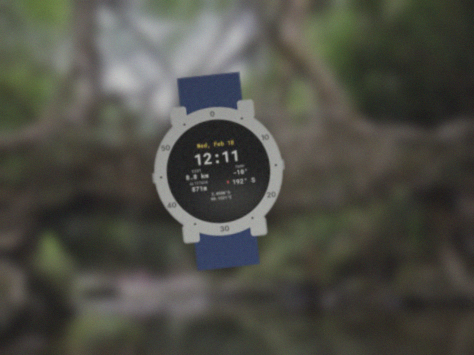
12:11
